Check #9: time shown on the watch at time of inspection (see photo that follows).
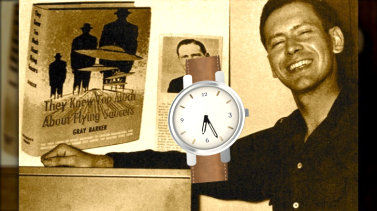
6:26
